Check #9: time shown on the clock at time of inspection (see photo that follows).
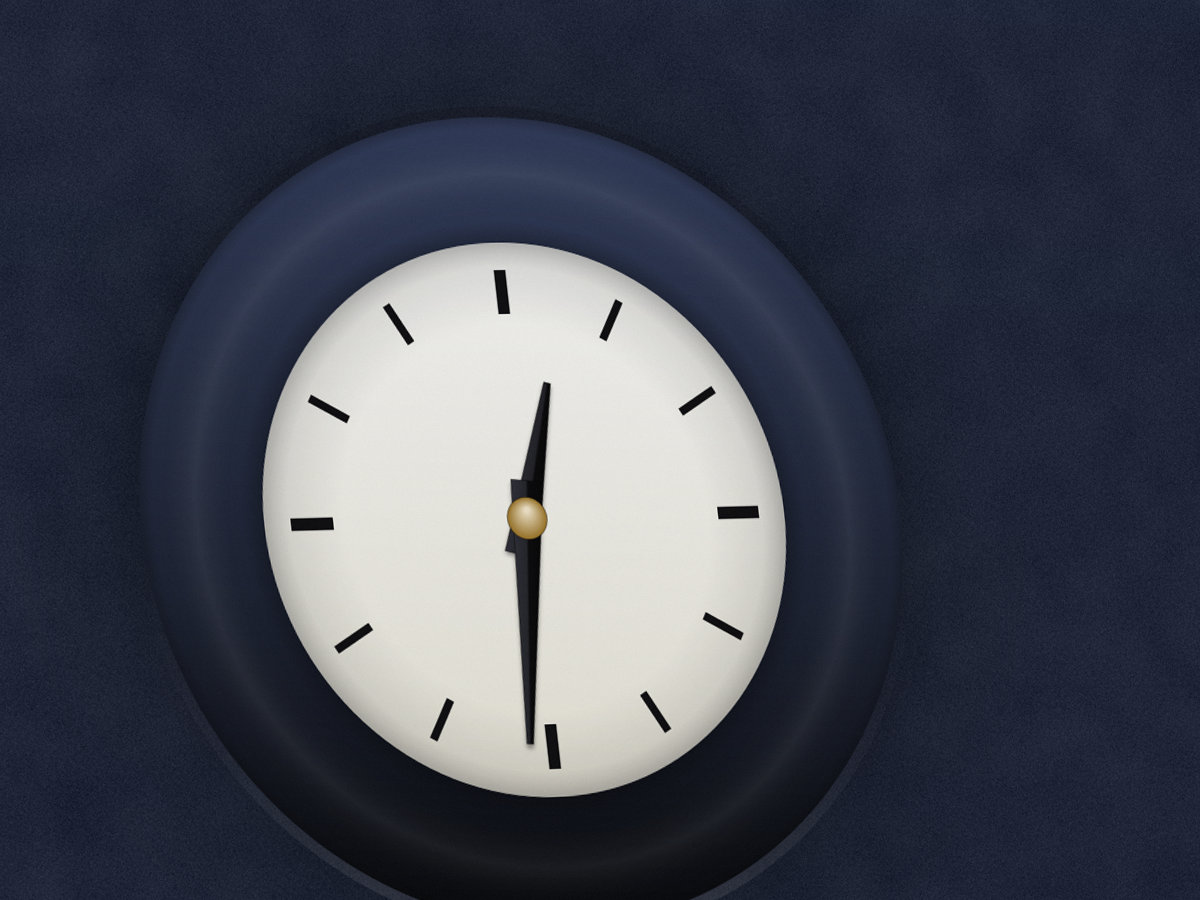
12:31
